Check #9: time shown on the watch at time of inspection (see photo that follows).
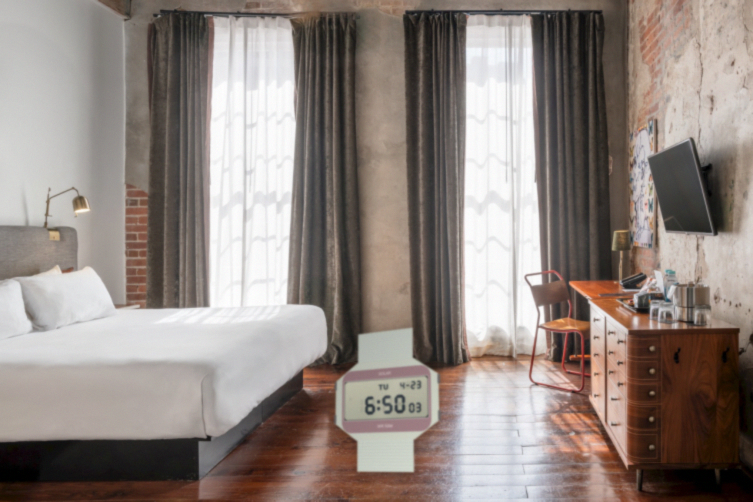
6:50
